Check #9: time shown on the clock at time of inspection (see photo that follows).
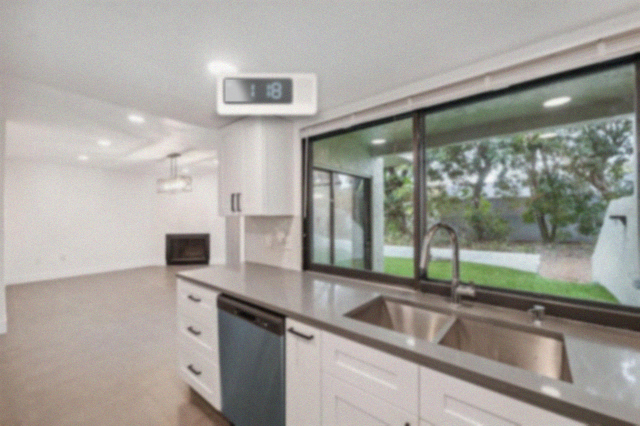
1:18
